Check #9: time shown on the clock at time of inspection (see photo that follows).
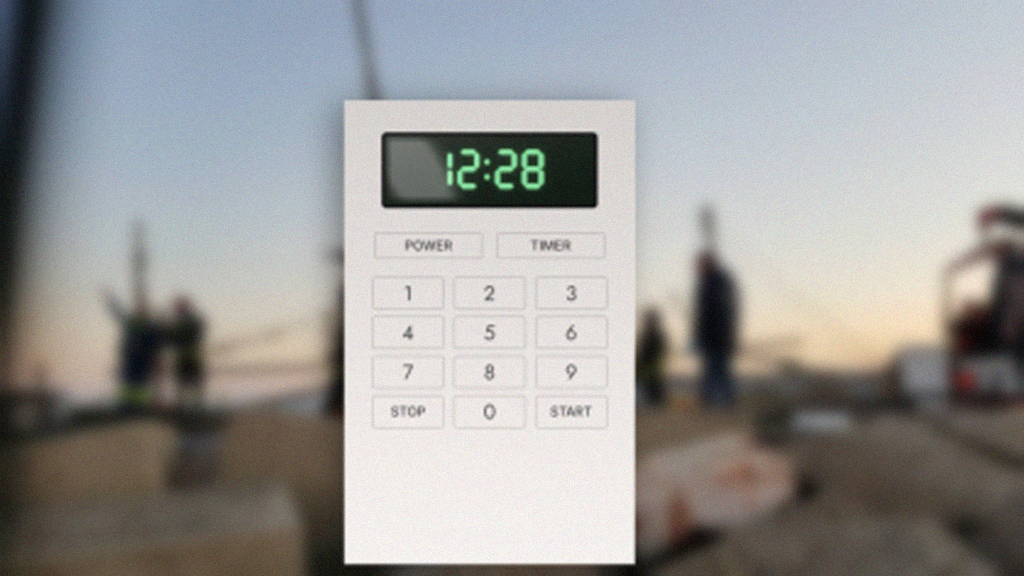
12:28
